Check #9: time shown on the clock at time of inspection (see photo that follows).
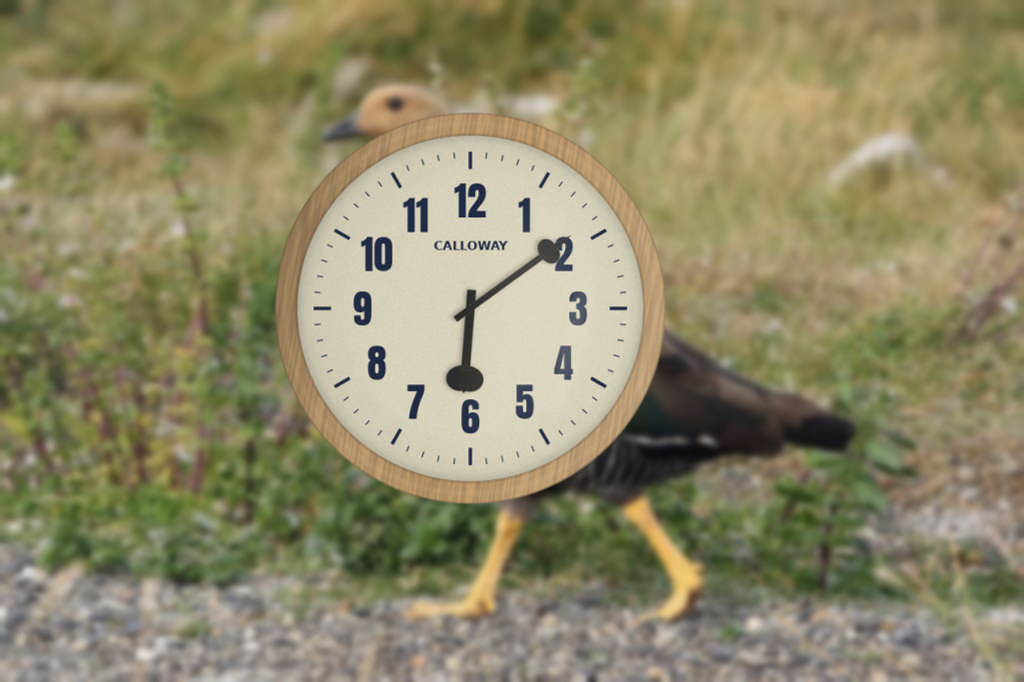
6:09
